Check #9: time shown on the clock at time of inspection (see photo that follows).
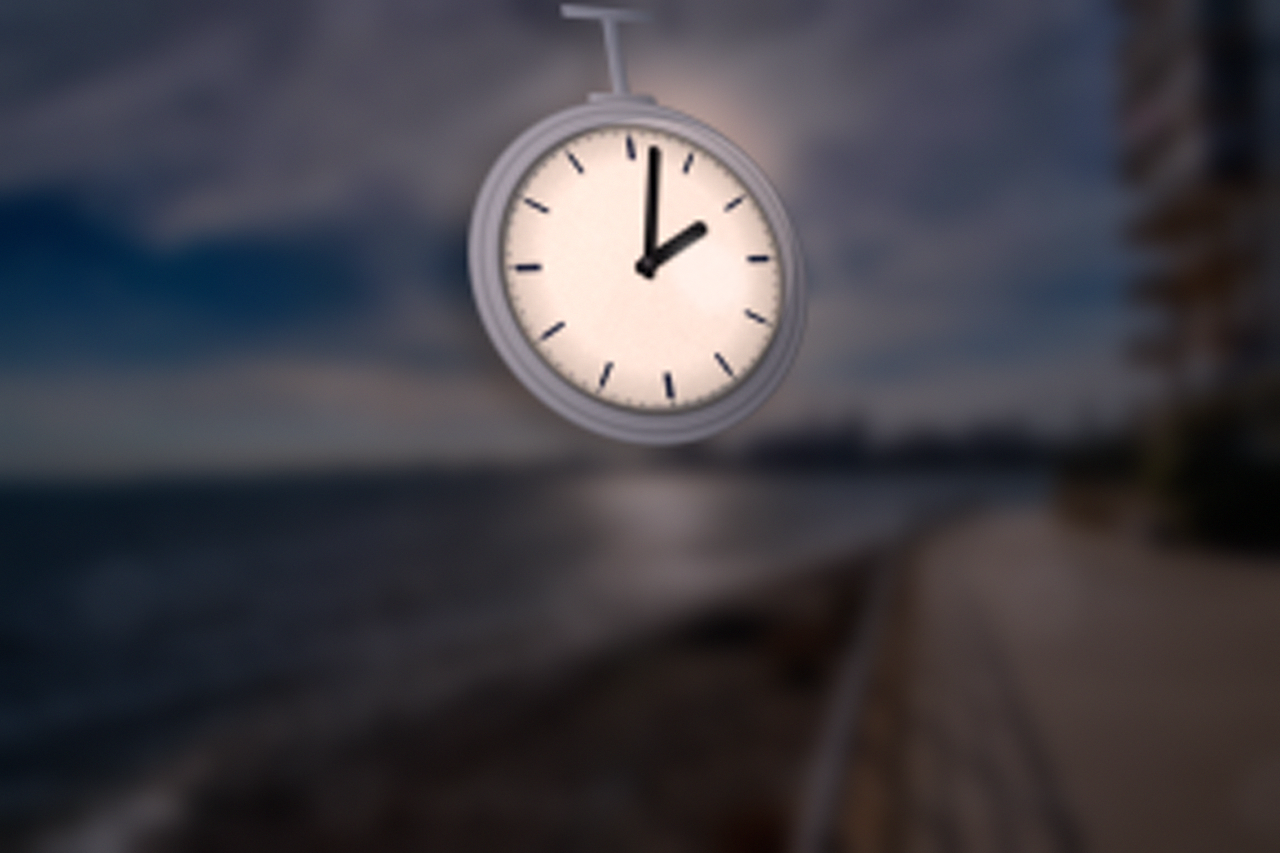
2:02
